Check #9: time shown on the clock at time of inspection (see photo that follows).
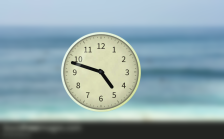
4:48
